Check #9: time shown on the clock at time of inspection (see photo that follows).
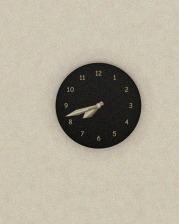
7:42
